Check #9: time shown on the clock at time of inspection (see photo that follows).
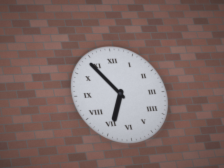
6:54
